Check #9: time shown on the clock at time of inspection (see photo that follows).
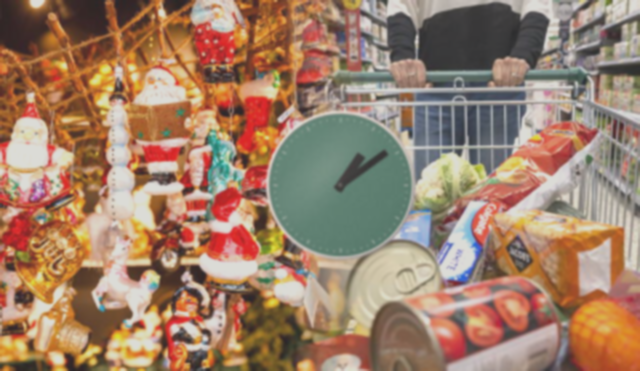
1:09
